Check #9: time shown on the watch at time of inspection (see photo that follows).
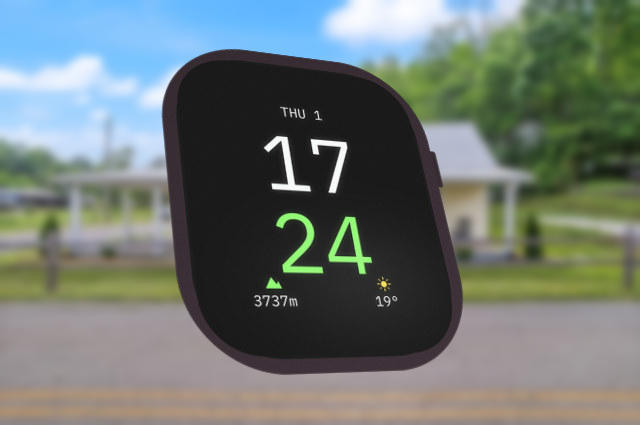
17:24
